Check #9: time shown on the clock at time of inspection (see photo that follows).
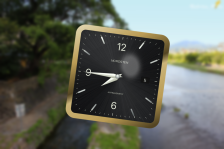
7:45
